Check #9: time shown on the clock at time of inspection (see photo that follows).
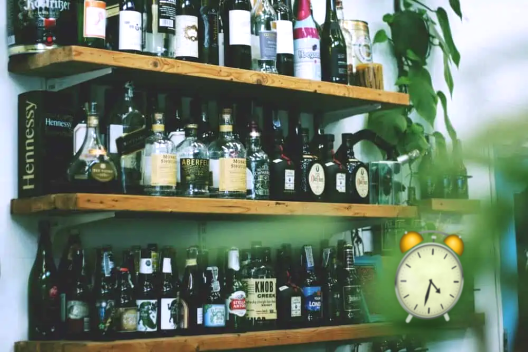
4:32
